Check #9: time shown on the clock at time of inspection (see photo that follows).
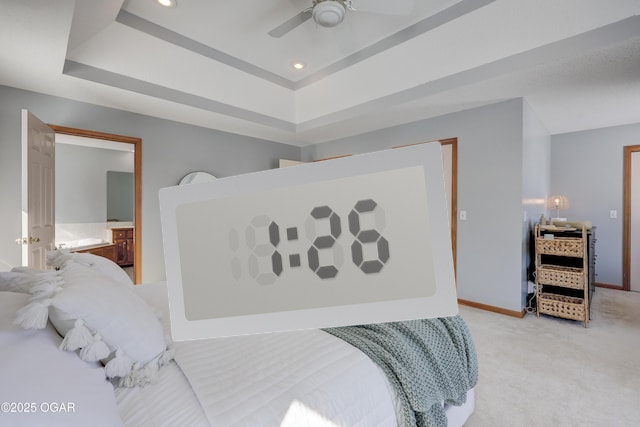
1:26
